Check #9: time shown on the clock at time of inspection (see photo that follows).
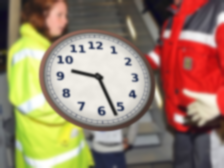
9:27
